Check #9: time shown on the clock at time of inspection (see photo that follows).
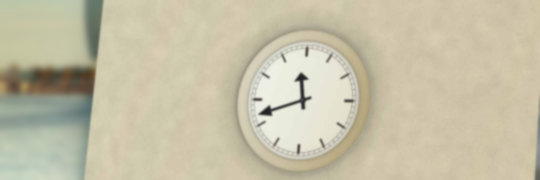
11:42
